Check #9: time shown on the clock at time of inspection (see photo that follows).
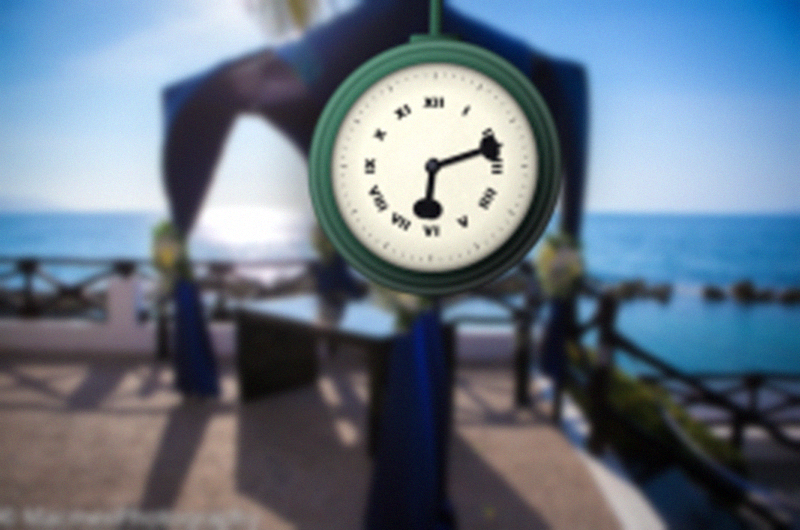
6:12
